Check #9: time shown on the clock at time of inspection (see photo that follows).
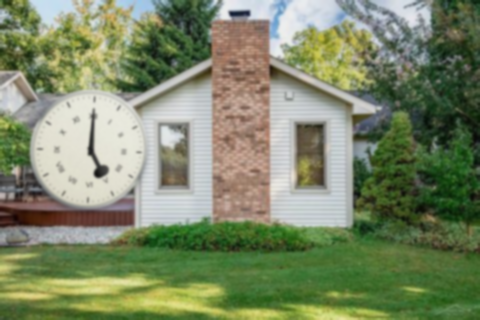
5:00
